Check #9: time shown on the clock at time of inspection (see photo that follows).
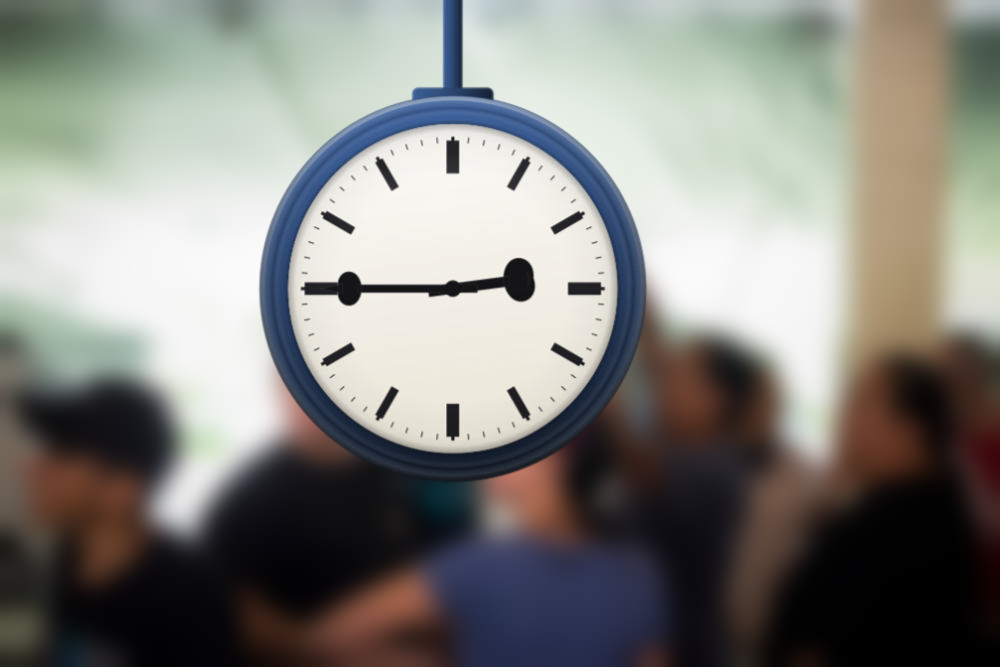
2:45
